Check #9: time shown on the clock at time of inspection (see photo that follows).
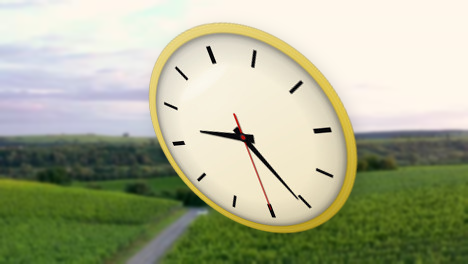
9:25:30
